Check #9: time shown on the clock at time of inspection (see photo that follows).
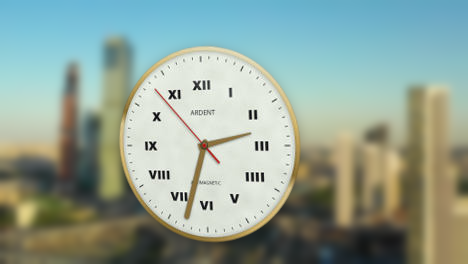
2:32:53
